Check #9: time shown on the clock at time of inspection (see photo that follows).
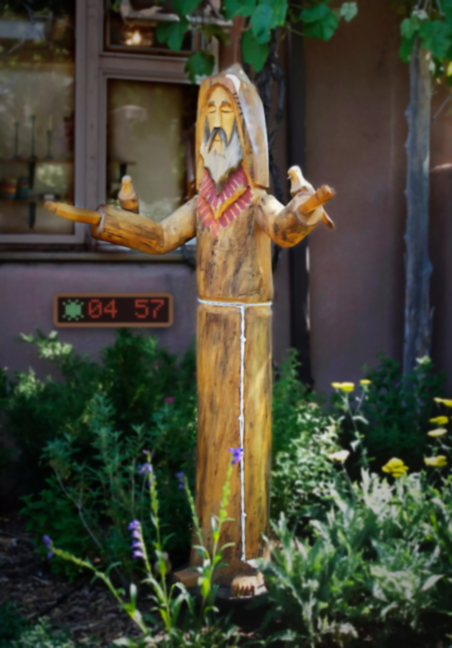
4:57
